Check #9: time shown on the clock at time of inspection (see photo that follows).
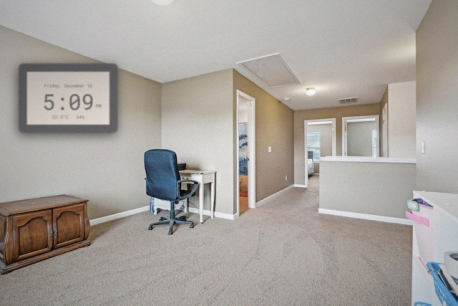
5:09
